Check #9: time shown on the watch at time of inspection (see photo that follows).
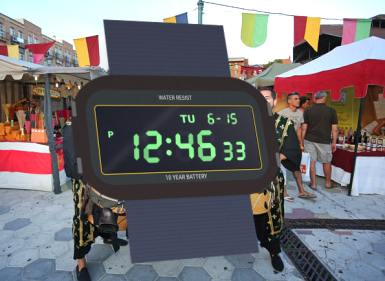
12:46:33
